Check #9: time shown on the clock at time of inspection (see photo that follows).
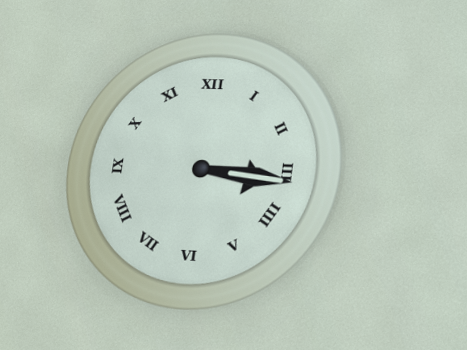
3:16
